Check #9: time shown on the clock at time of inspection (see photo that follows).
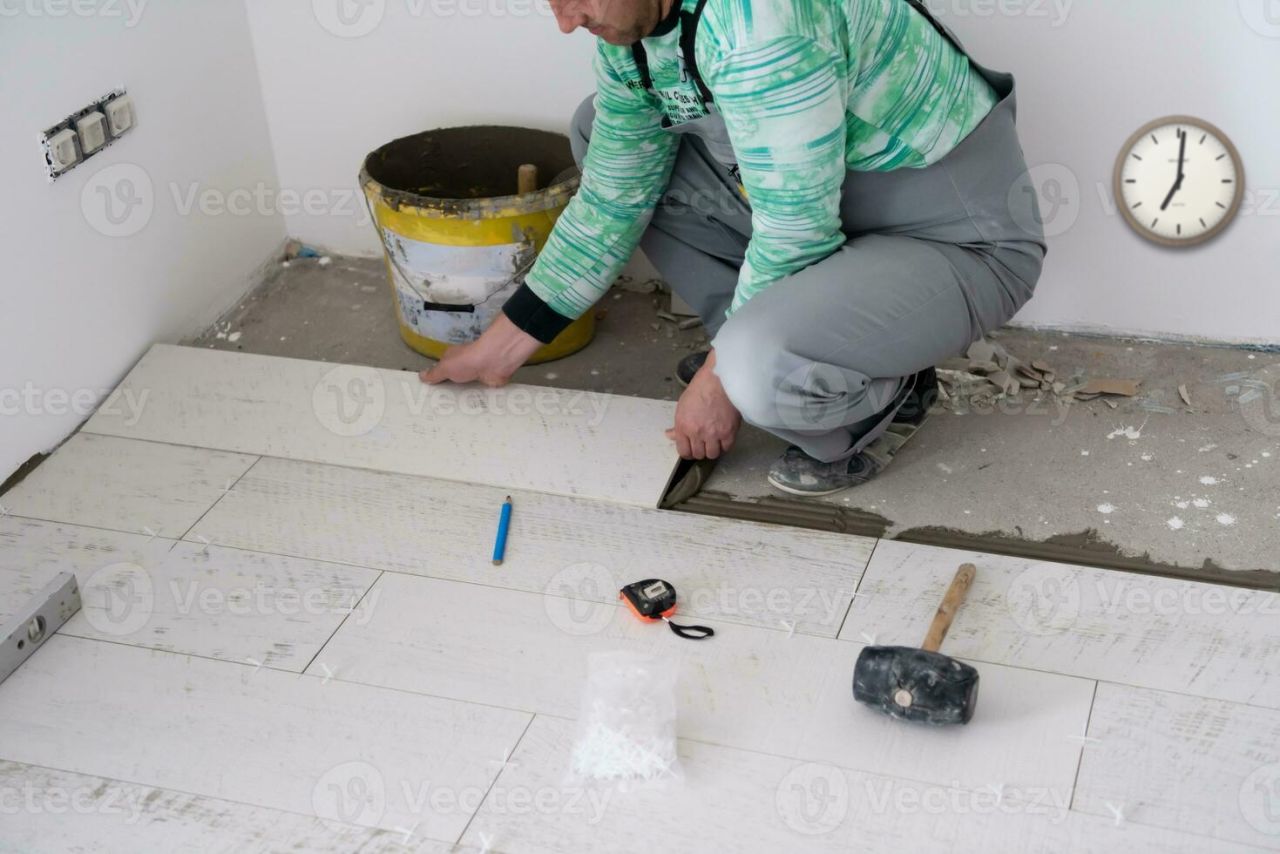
7:01
